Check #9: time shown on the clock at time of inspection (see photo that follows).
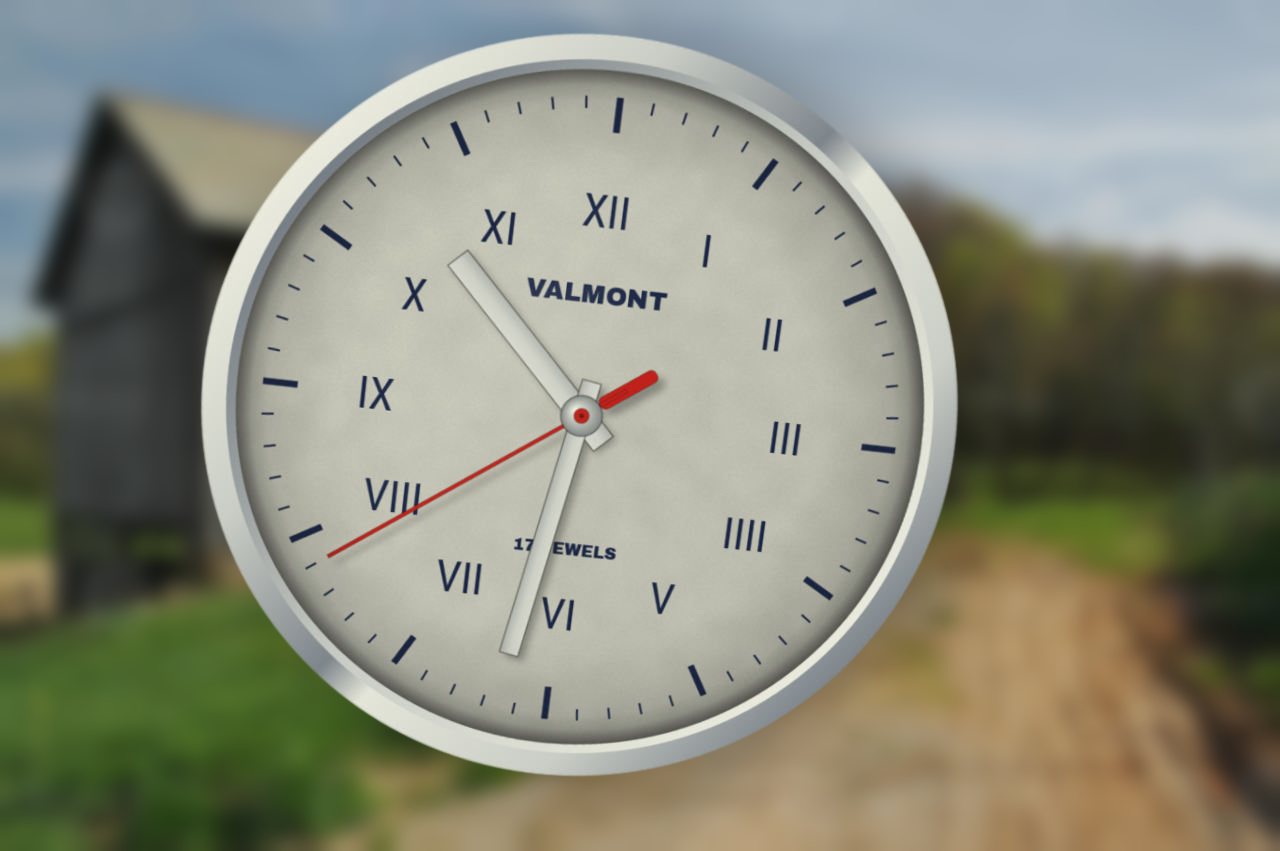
10:31:39
